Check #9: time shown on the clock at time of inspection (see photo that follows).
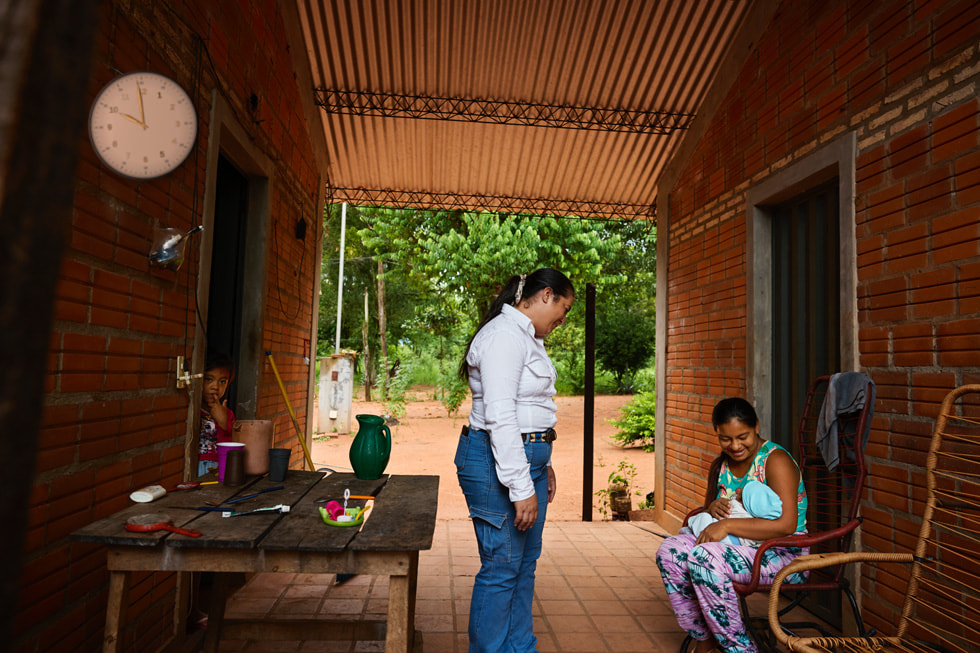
9:59
